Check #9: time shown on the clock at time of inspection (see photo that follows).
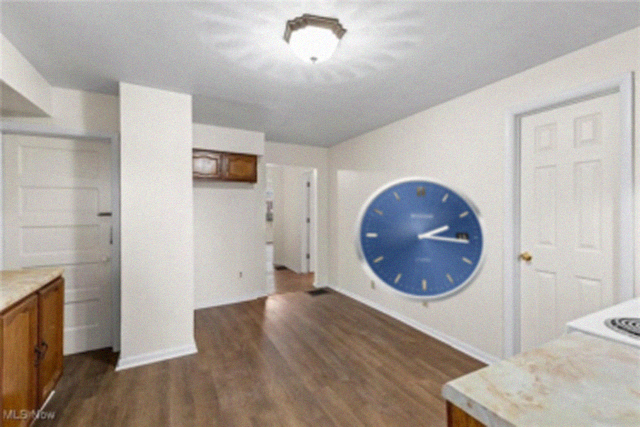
2:16
